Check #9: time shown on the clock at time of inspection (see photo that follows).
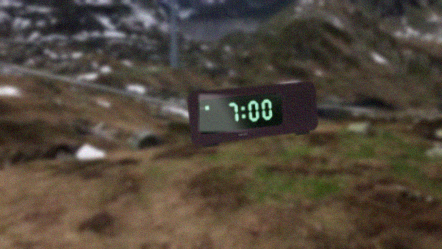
7:00
